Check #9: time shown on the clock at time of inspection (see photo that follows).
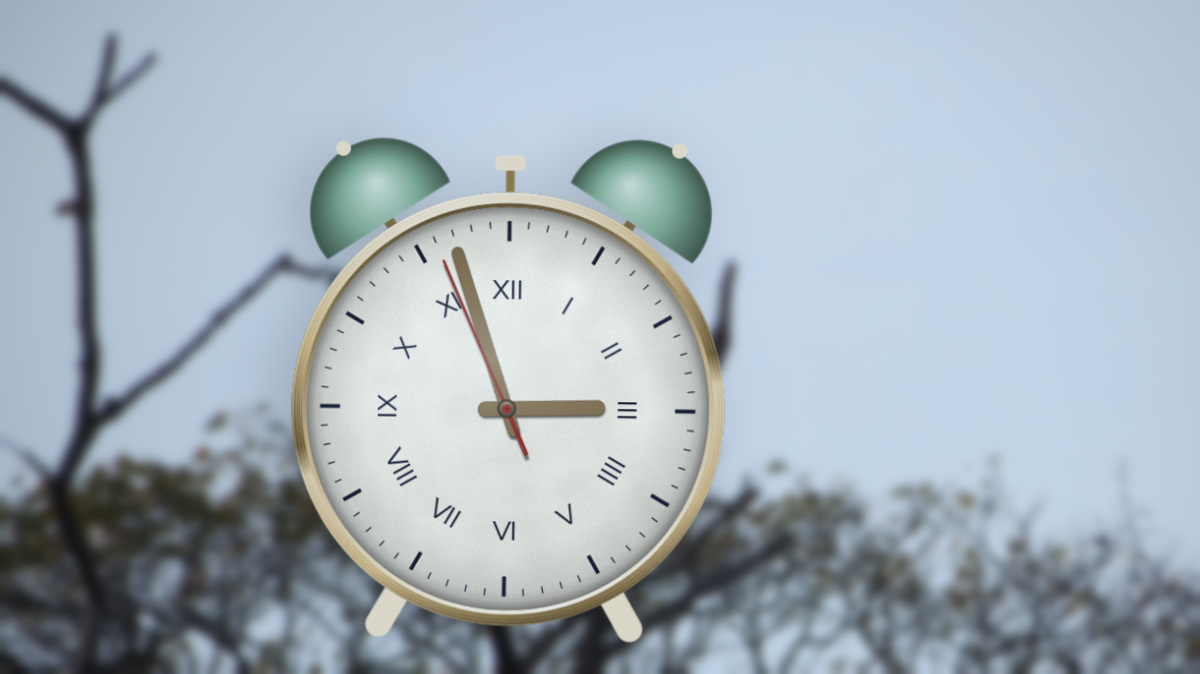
2:56:56
